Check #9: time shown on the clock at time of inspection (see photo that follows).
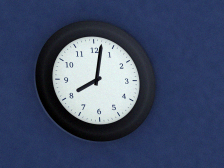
8:02
